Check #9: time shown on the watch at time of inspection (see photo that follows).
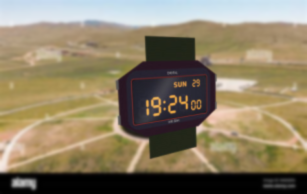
19:24:00
